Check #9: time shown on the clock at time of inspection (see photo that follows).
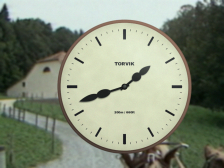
1:42
